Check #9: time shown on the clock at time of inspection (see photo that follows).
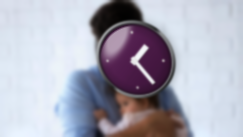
1:24
